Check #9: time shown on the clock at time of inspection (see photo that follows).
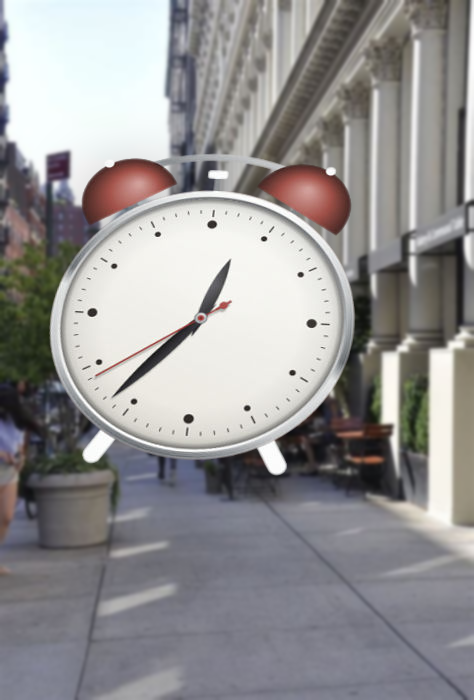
12:36:39
